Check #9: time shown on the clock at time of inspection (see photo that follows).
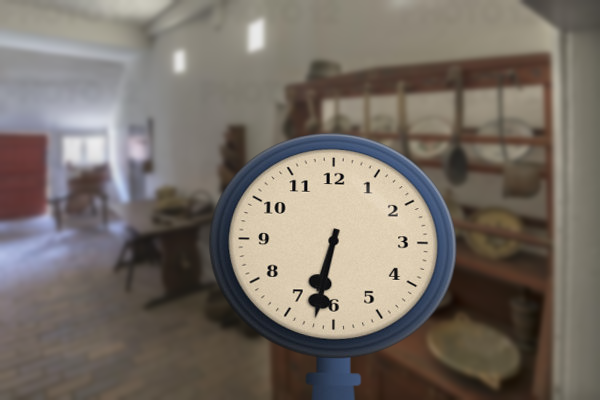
6:32
